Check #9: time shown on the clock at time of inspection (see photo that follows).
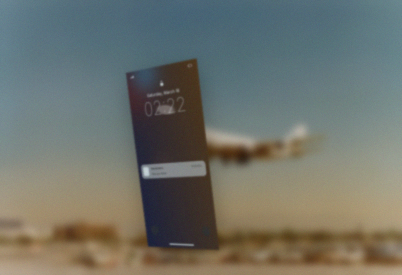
2:22
